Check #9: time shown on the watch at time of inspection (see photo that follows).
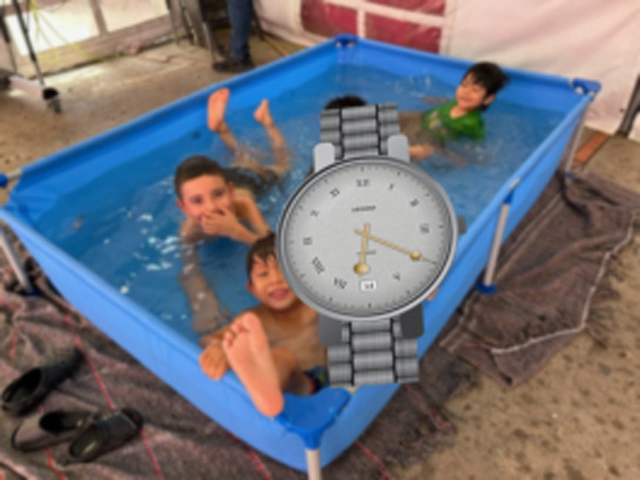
6:20
